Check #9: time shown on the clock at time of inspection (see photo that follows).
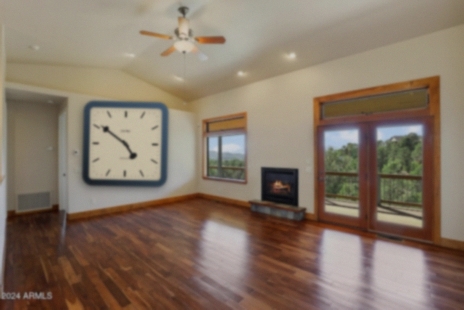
4:51
